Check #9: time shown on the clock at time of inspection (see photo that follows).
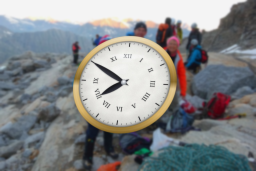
7:50
